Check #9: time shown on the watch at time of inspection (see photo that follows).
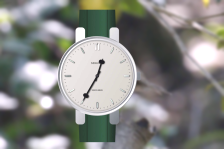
12:35
